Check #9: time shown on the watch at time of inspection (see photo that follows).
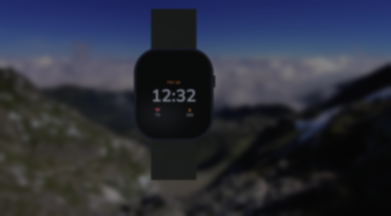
12:32
